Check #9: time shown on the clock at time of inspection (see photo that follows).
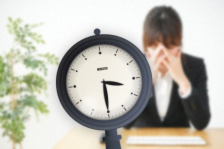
3:30
